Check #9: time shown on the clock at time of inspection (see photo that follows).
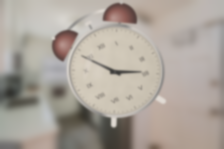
3:54
